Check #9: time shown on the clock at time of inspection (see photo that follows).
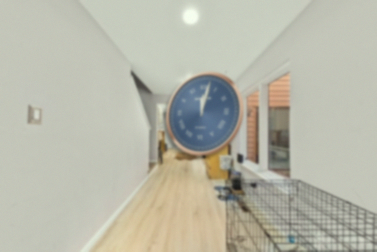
12:02
